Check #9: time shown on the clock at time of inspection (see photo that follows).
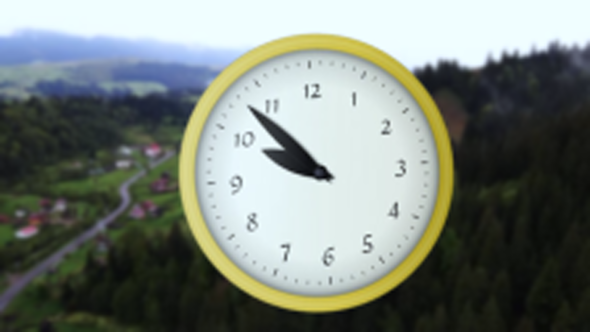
9:53
